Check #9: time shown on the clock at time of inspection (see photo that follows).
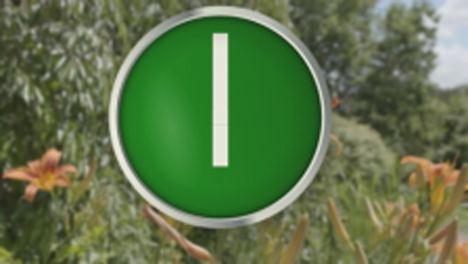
6:00
